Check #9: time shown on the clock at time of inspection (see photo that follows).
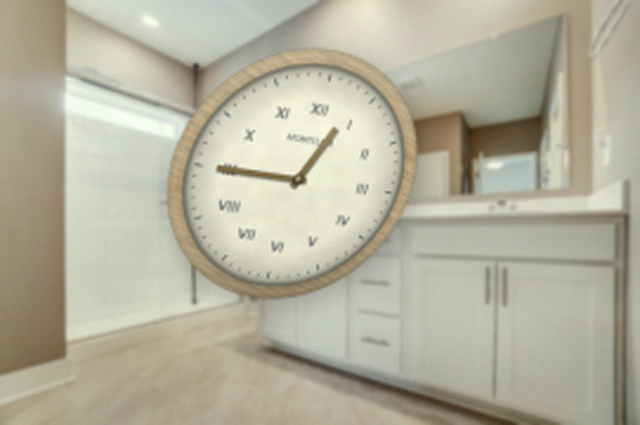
12:45
